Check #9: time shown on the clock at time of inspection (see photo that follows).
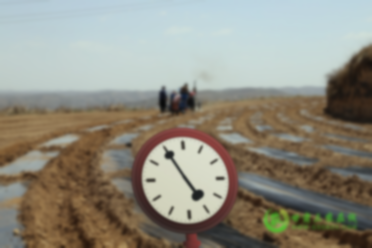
4:55
